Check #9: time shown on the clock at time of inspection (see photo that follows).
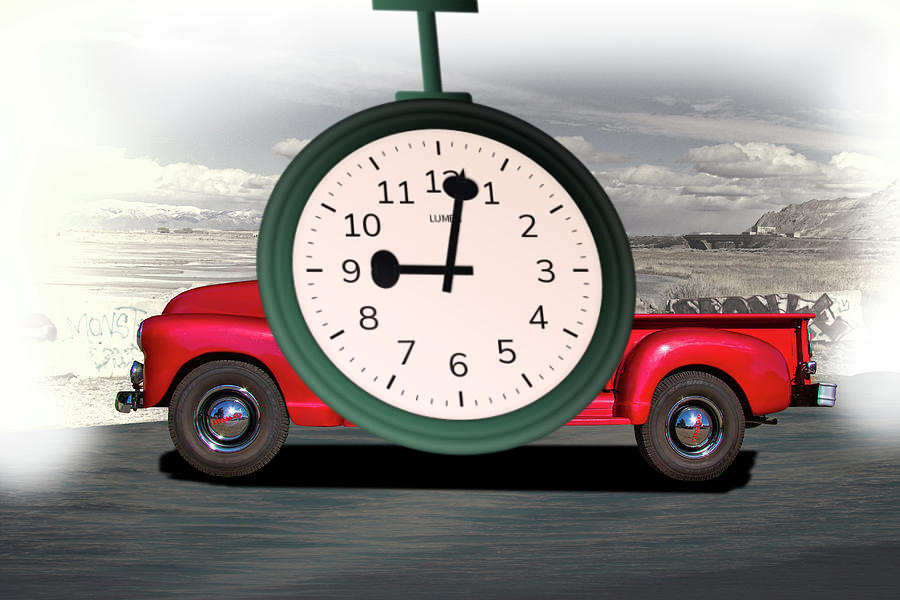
9:02
